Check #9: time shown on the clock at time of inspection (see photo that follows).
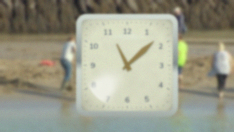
11:08
